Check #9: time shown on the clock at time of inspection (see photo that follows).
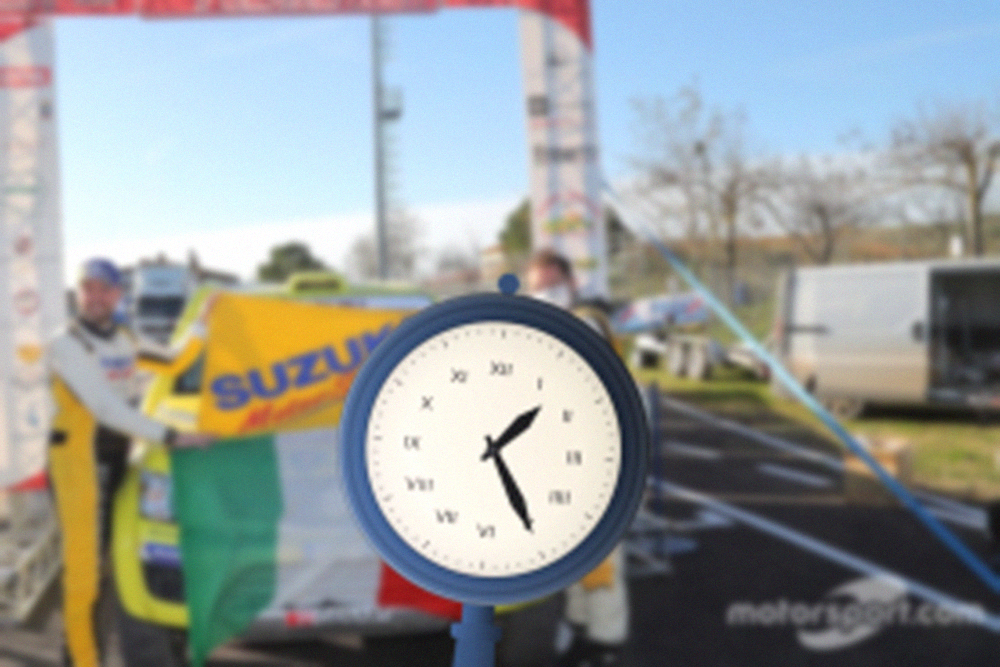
1:25
